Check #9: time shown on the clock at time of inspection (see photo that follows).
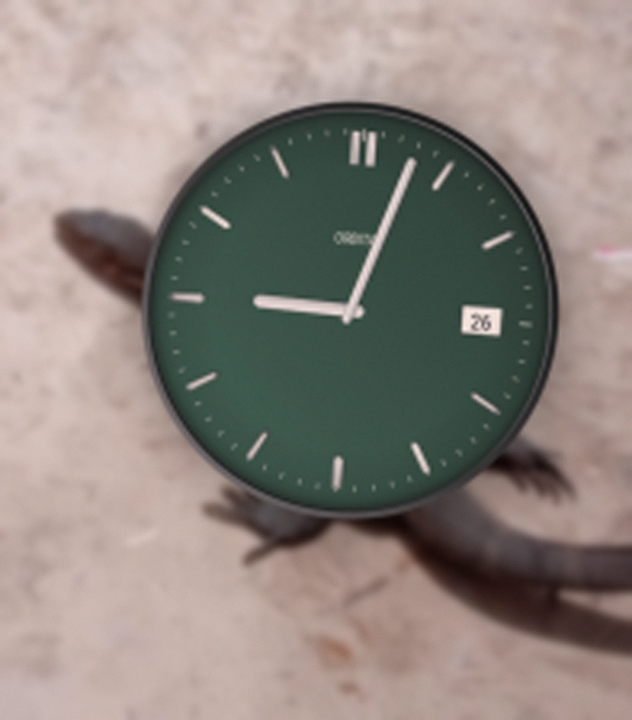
9:03
